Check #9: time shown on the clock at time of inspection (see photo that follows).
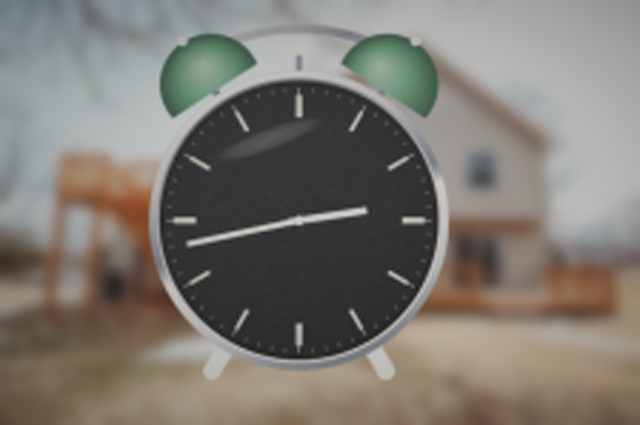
2:43
